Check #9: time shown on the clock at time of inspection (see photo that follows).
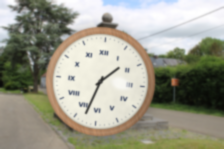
1:33
